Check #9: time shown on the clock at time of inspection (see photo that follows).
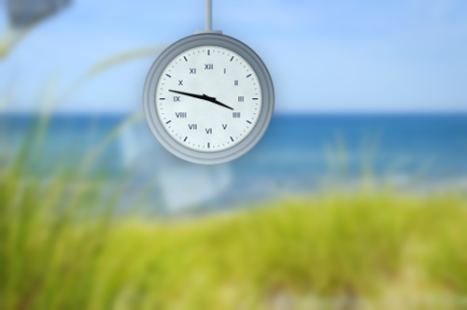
3:47
